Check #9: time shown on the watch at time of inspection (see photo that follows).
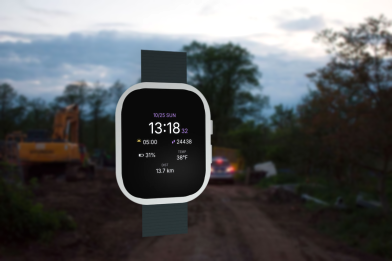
13:18
